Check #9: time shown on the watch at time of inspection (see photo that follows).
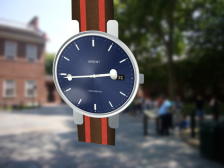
2:44
